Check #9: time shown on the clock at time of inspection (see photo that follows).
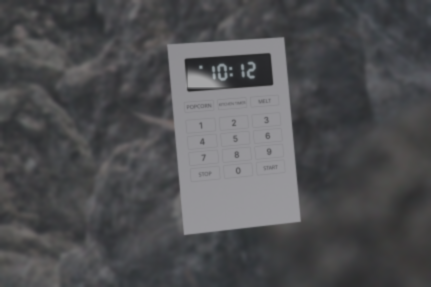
10:12
